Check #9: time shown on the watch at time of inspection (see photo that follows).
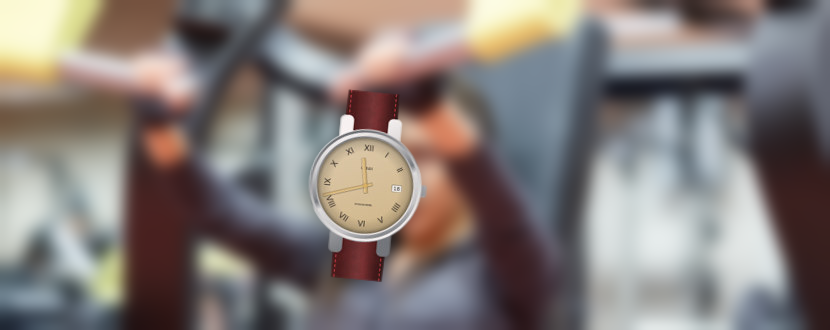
11:42
